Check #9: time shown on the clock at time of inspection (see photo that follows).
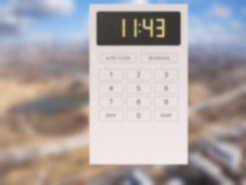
11:43
